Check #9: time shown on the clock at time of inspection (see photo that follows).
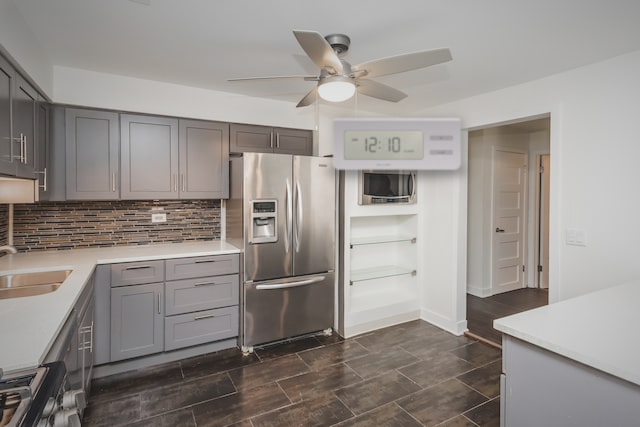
12:10
